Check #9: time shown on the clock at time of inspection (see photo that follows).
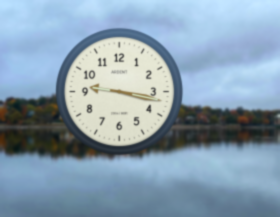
9:17
